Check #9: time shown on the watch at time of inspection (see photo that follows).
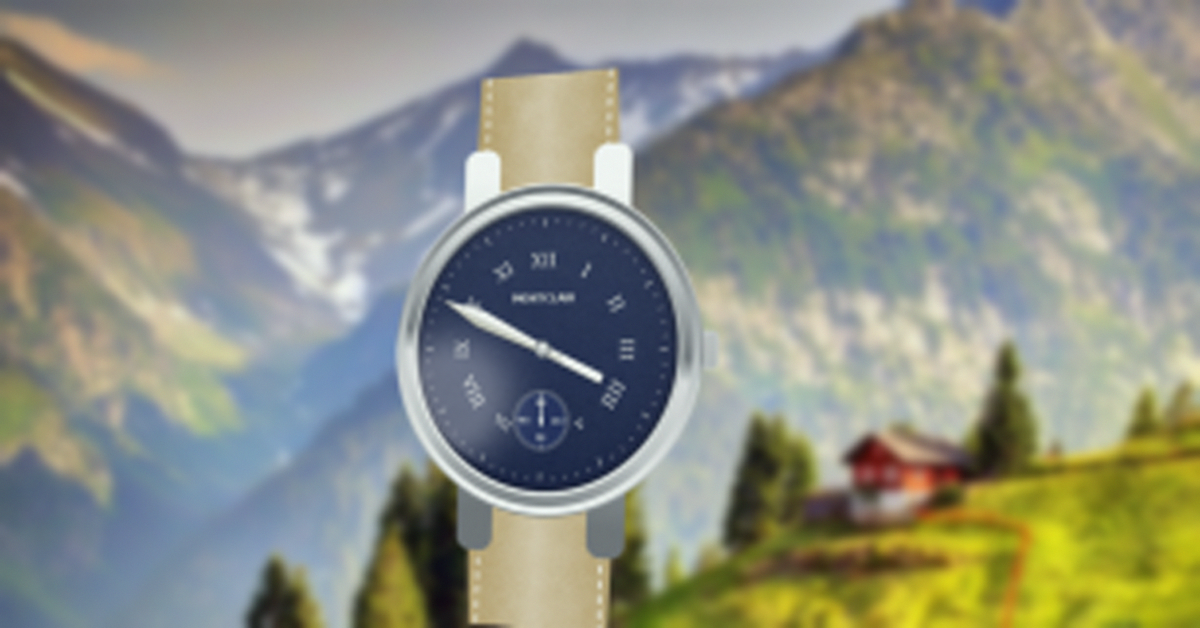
3:49
